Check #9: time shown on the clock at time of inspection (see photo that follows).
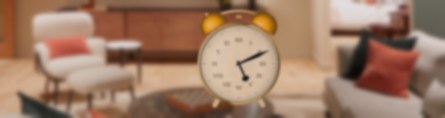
5:11
